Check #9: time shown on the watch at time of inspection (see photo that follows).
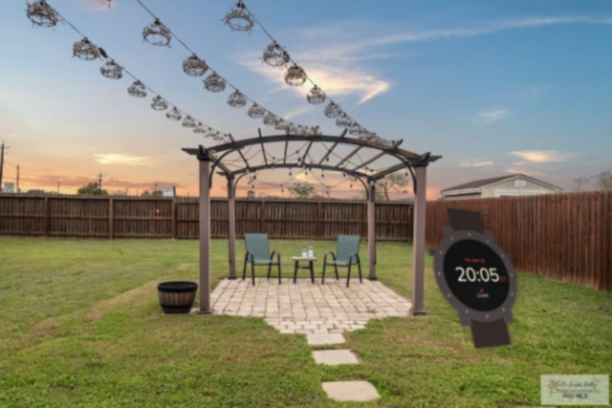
20:05
